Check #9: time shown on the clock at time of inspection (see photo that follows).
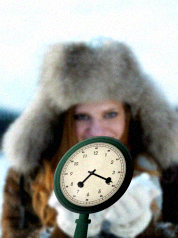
7:19
